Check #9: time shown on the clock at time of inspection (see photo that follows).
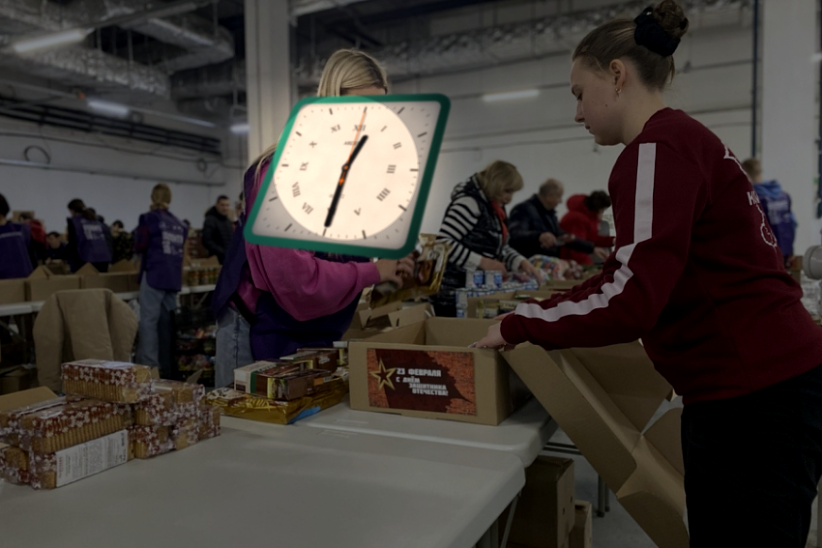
12:30:00
